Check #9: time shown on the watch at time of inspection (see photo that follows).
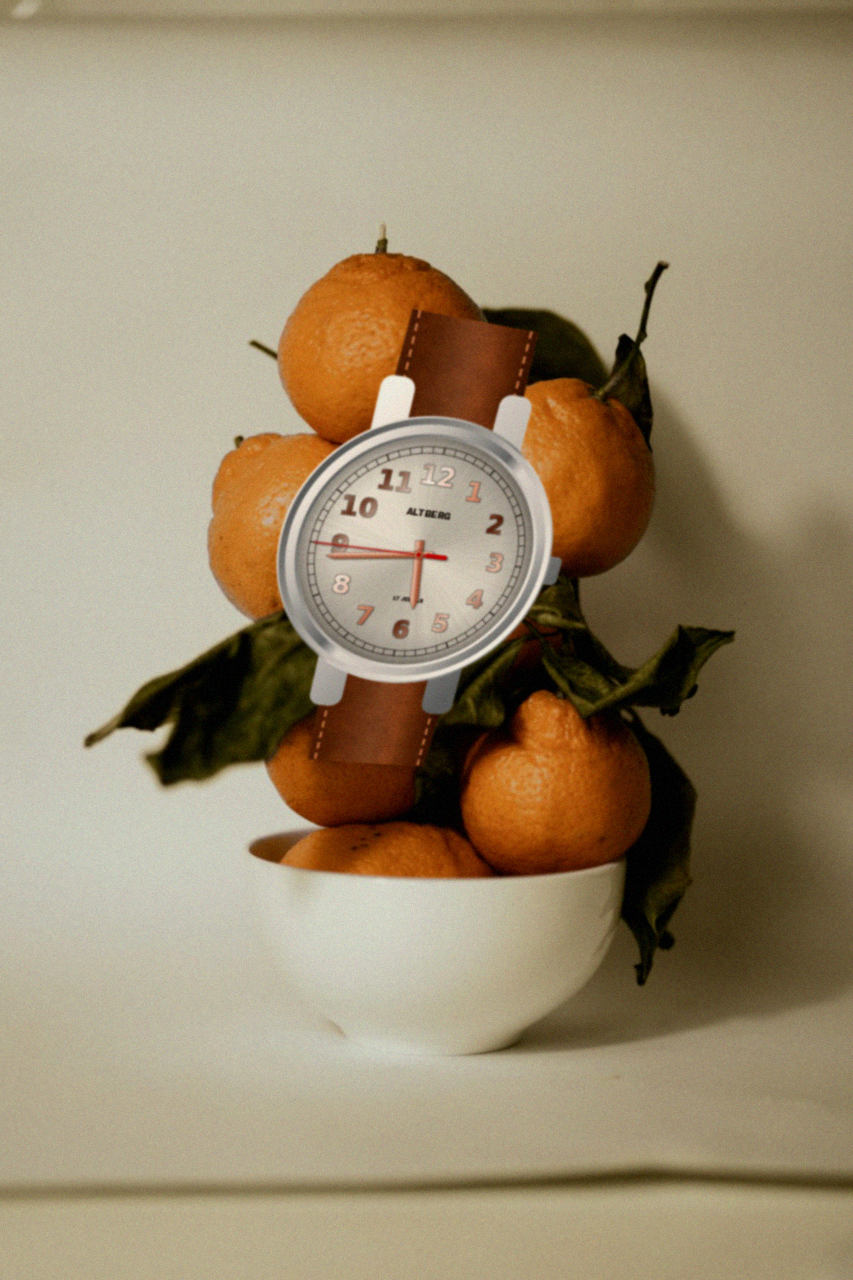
5:43:45
